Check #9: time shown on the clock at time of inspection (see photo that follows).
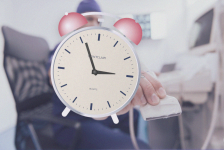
2:56
